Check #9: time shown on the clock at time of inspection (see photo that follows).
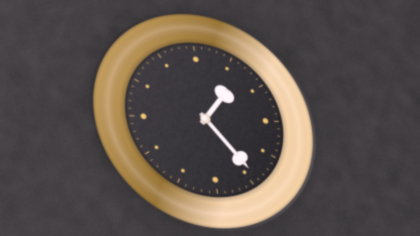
1:24
